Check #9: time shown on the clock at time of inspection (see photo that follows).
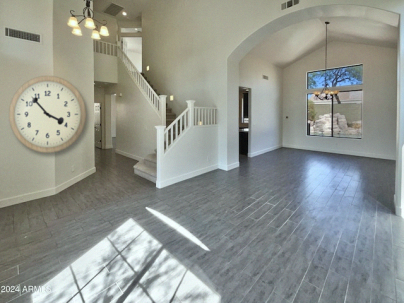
3:53
